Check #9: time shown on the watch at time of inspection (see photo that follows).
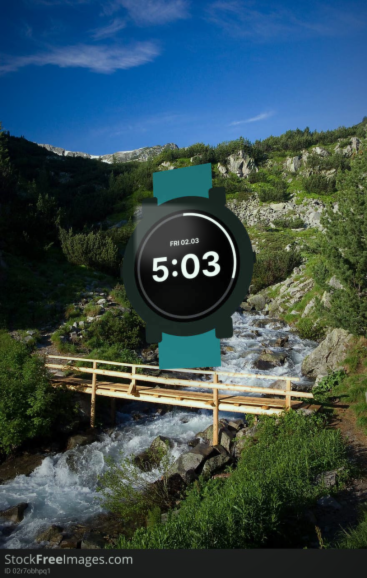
5:03
